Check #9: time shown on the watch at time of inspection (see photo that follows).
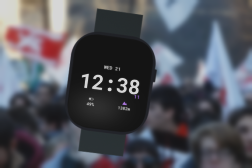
12:38
